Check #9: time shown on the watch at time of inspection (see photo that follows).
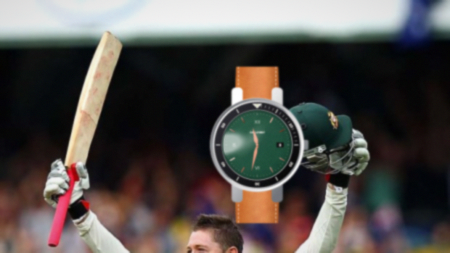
11:32
